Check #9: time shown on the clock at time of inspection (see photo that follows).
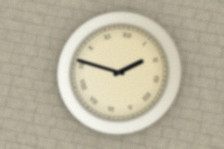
1:46
